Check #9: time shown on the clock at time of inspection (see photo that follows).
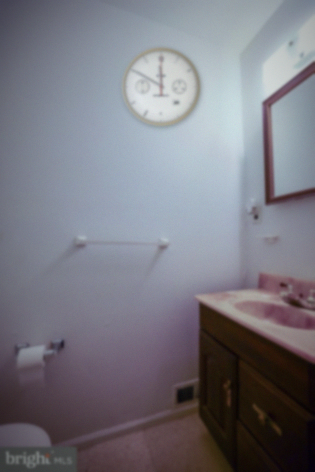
11:50
